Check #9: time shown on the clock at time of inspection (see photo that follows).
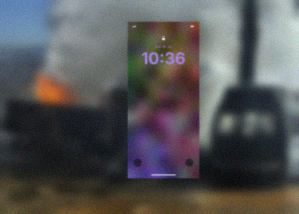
10:36
